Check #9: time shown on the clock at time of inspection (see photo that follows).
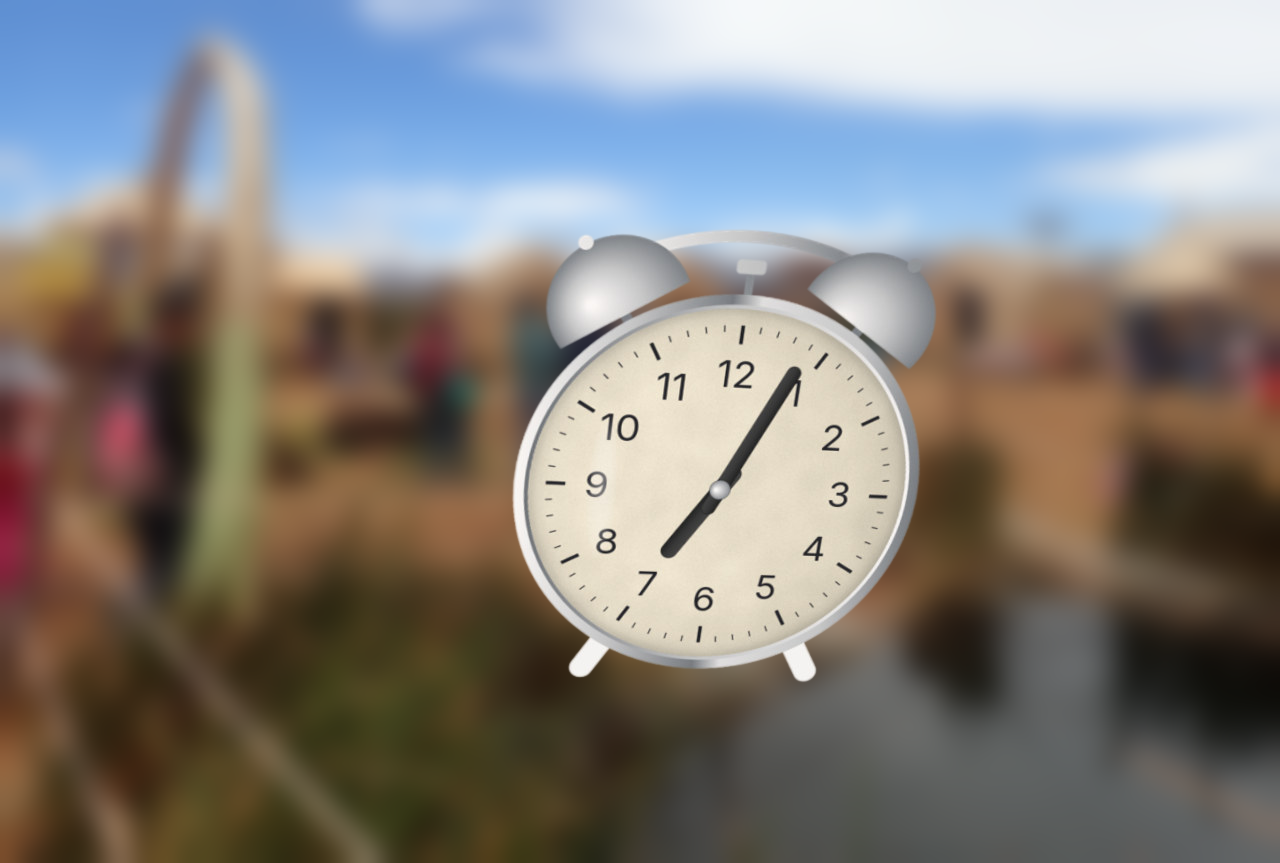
7:04
